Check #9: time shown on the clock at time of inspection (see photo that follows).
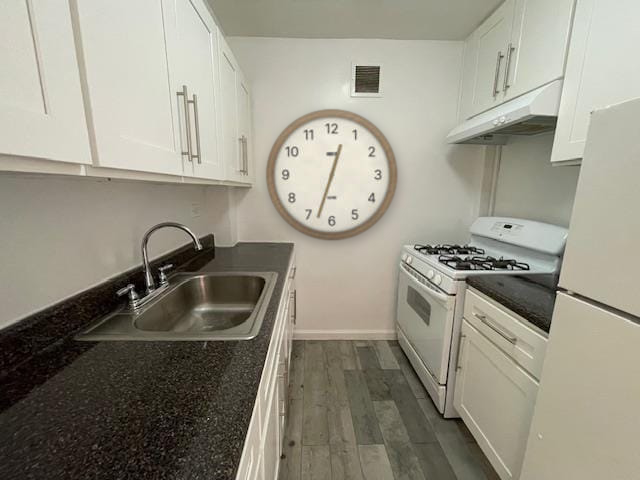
12:33
